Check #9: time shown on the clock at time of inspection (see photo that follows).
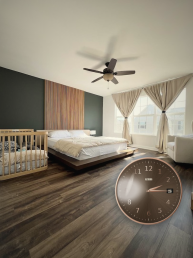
2:15
